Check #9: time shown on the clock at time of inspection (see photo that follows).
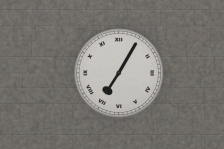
7:05
